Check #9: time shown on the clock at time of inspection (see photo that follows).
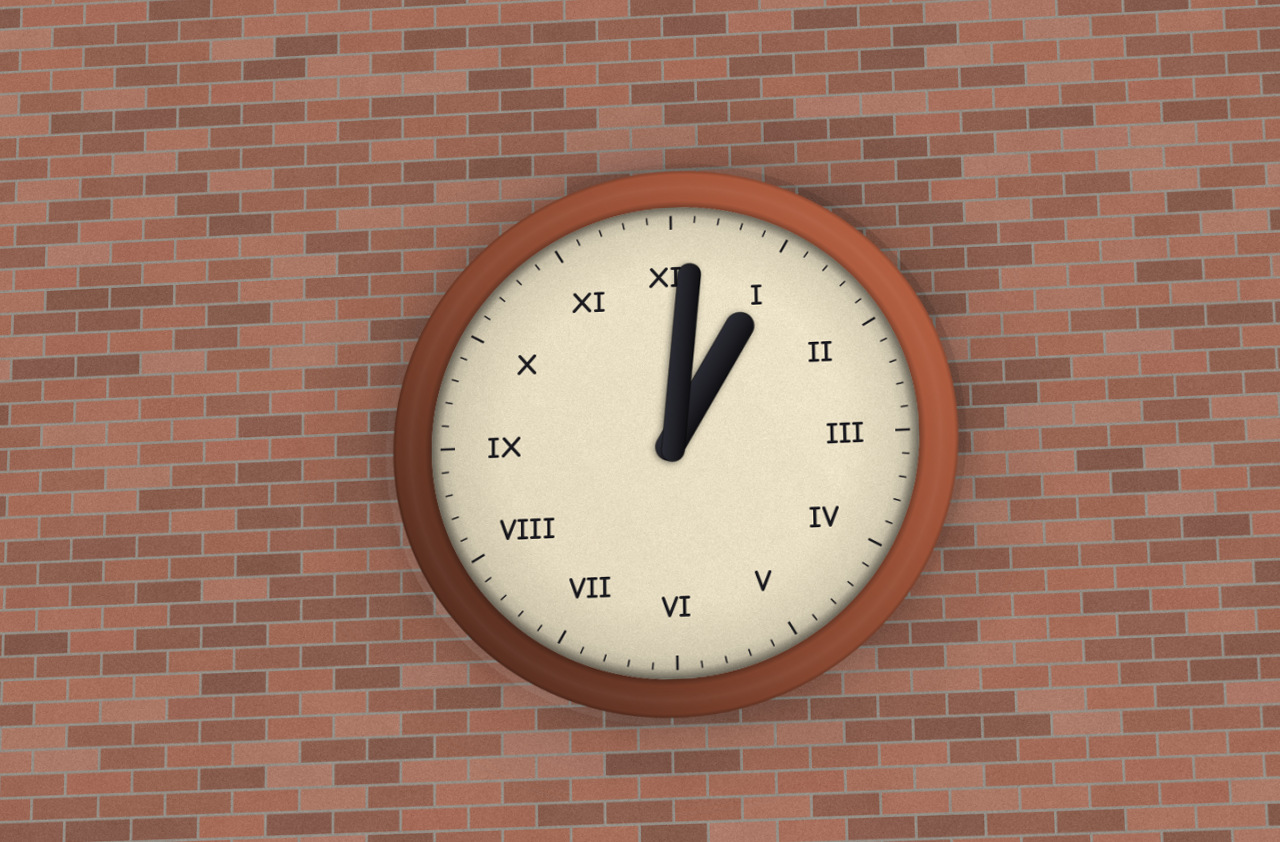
1:01
